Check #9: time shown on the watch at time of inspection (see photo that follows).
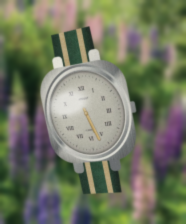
5:27
